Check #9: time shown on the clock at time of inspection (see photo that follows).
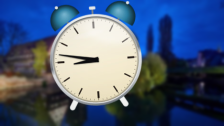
8:47
